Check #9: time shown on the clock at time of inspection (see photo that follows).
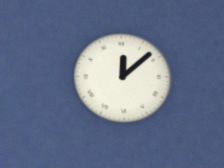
12:08
